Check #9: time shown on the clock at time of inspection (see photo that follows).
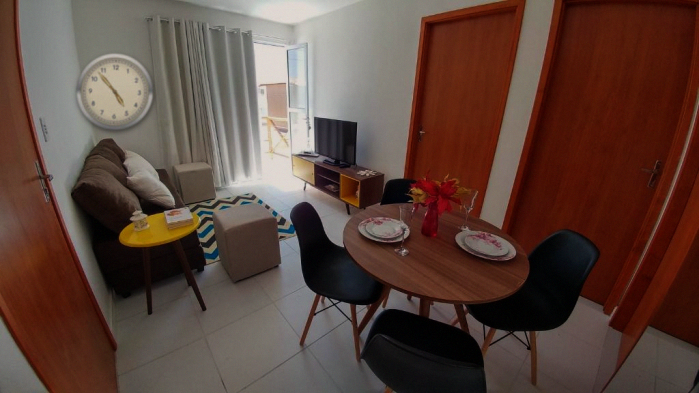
4:53
